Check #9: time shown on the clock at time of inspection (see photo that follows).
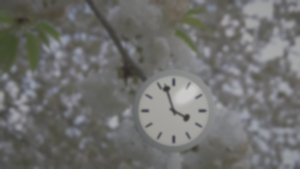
3:57
